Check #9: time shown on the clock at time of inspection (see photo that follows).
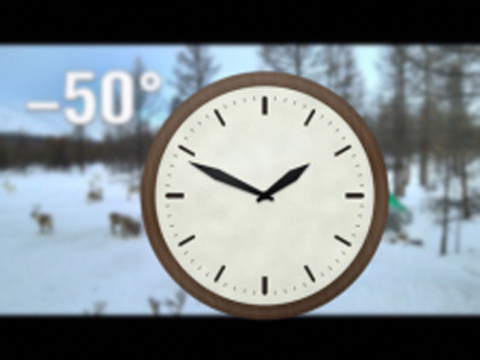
1:49
